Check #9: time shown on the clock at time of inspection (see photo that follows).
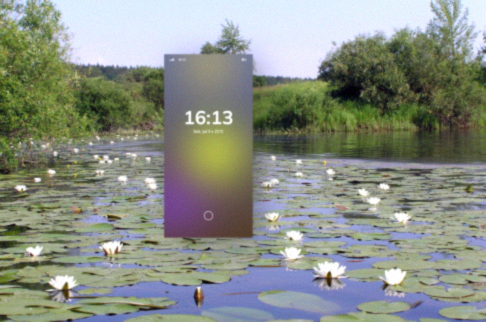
16:13
